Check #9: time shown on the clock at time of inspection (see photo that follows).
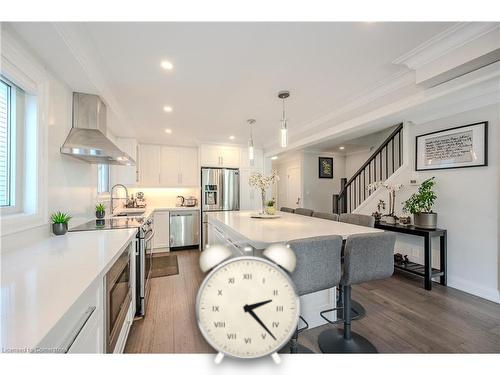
2:23
